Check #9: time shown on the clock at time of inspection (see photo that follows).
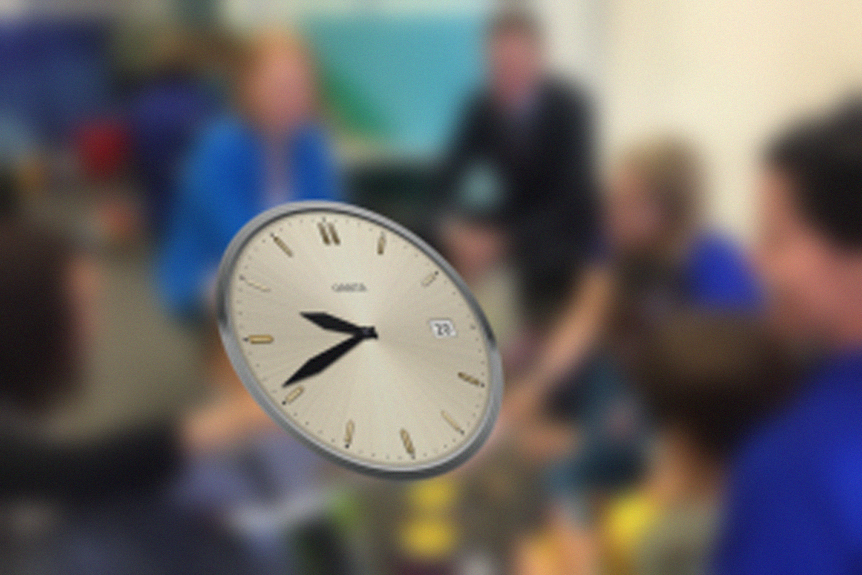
9:41
